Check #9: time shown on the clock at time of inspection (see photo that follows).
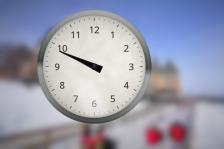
9:49
